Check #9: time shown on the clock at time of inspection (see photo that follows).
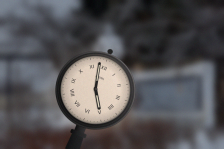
4:58
